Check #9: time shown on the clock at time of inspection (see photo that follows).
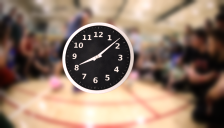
8:08
